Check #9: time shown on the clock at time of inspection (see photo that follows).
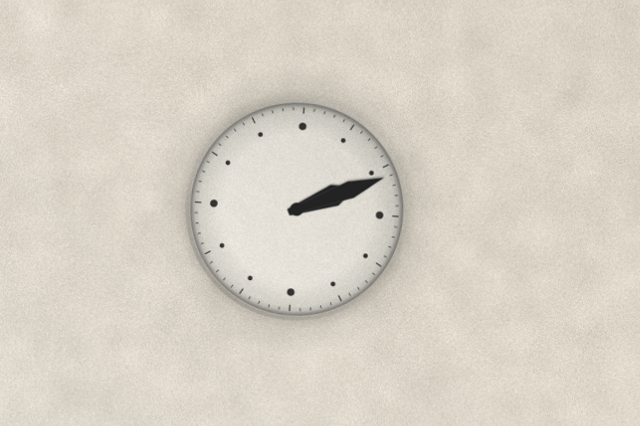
2:11
